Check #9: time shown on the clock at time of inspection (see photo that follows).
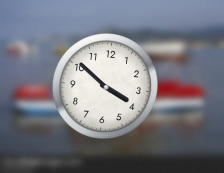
3:51
